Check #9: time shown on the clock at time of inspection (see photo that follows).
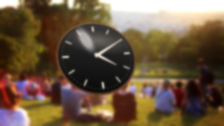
4:10
